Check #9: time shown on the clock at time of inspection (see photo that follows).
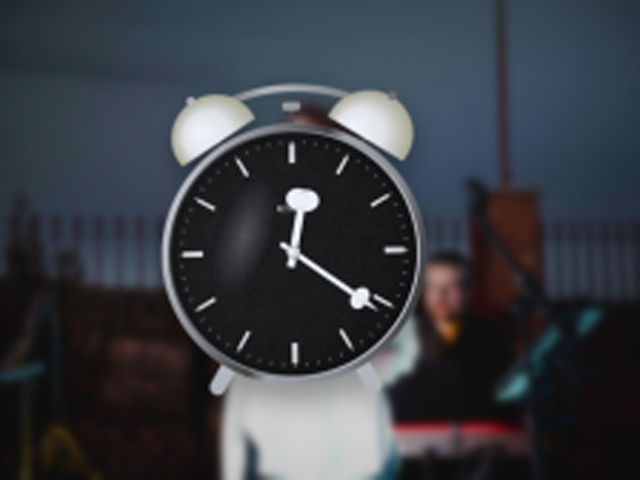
12:21
